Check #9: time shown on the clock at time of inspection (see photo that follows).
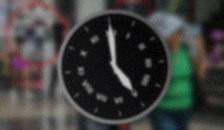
5:00
